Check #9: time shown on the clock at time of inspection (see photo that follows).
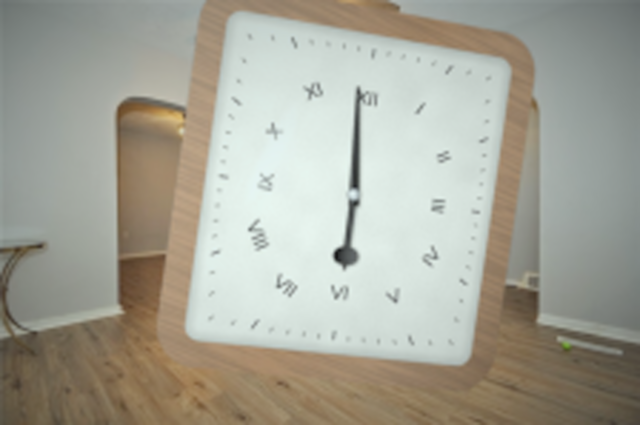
5:59
